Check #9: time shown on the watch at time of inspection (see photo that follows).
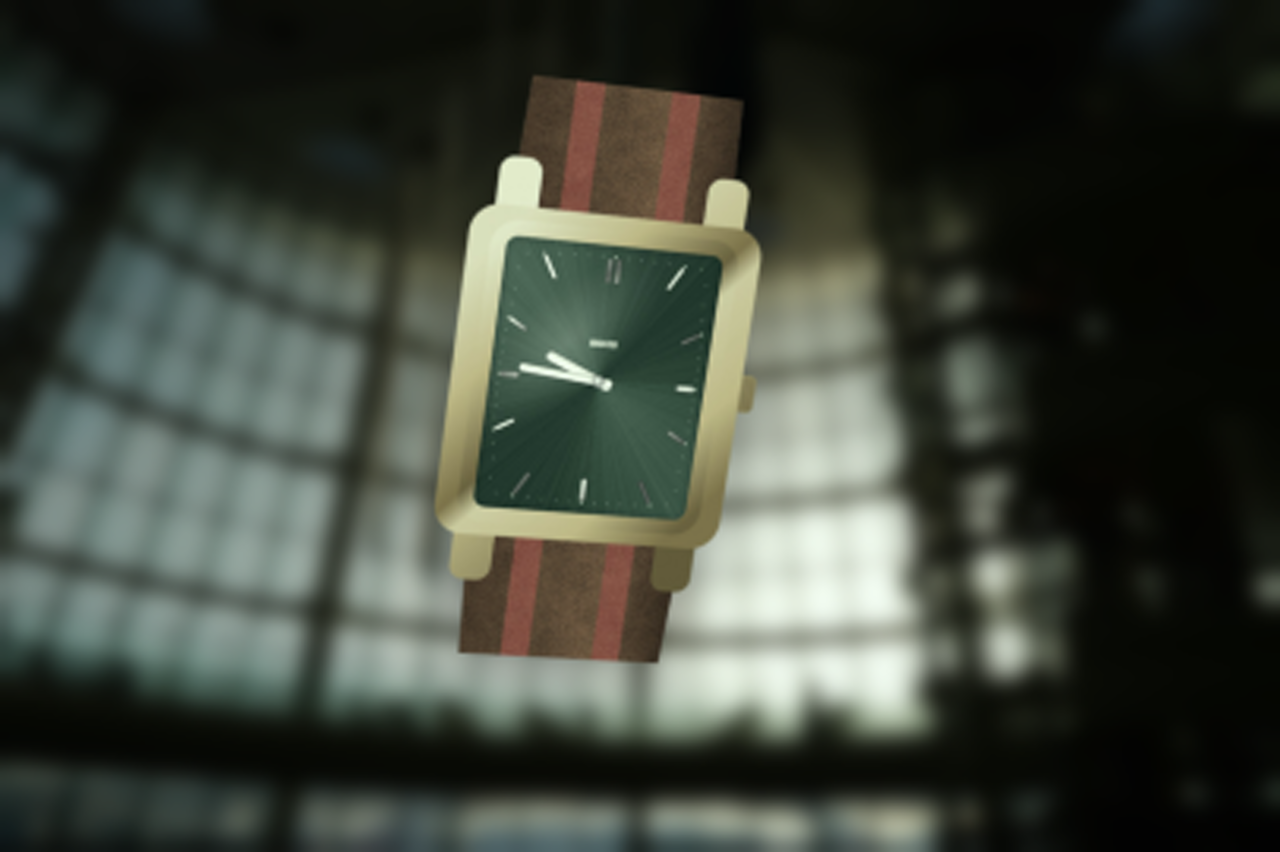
9:46
